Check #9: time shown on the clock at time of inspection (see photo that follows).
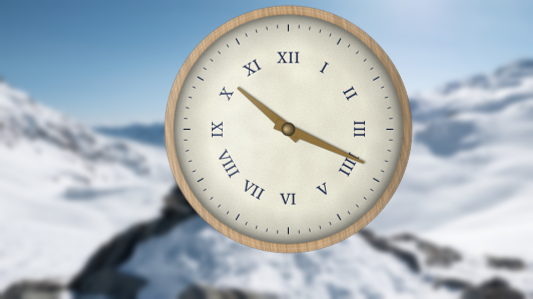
10:19
